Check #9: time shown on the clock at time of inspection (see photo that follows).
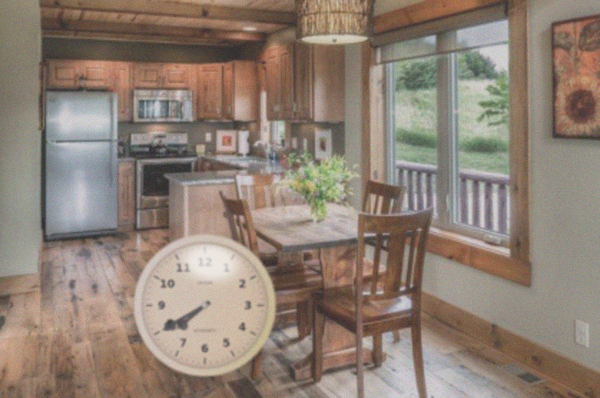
7:40
